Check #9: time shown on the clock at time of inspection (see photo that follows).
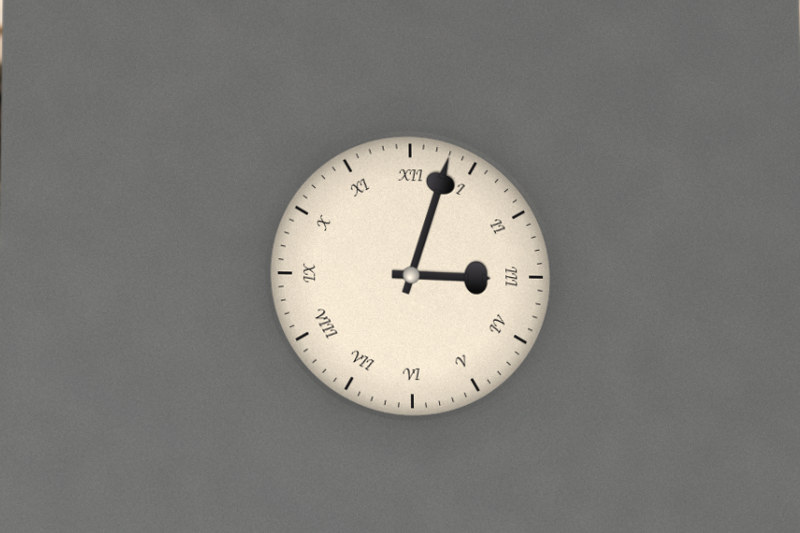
3:03
